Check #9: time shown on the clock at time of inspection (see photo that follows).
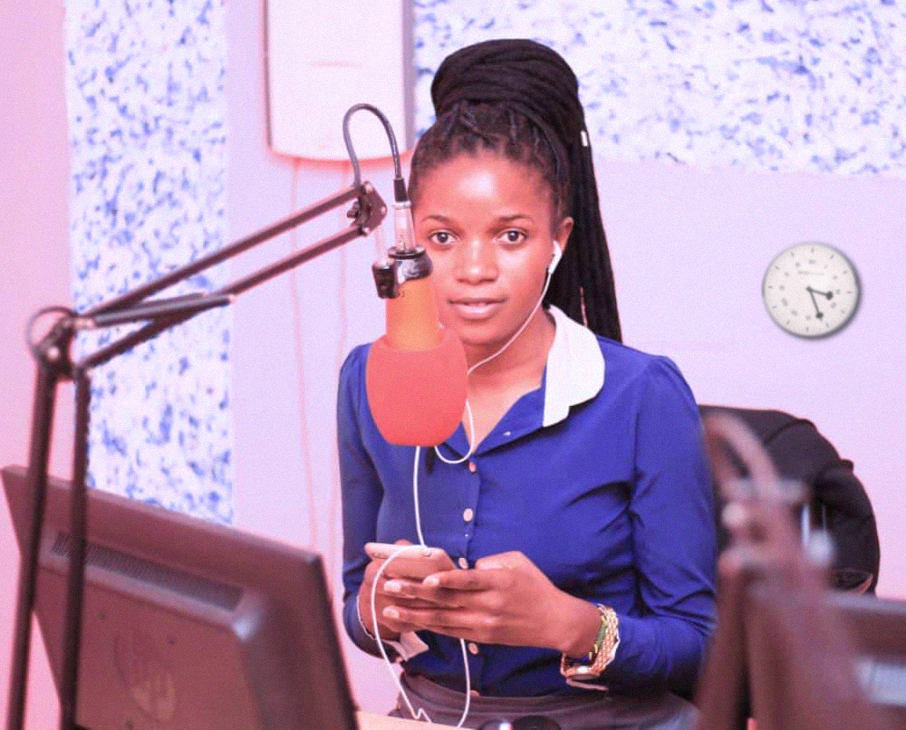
3:26
